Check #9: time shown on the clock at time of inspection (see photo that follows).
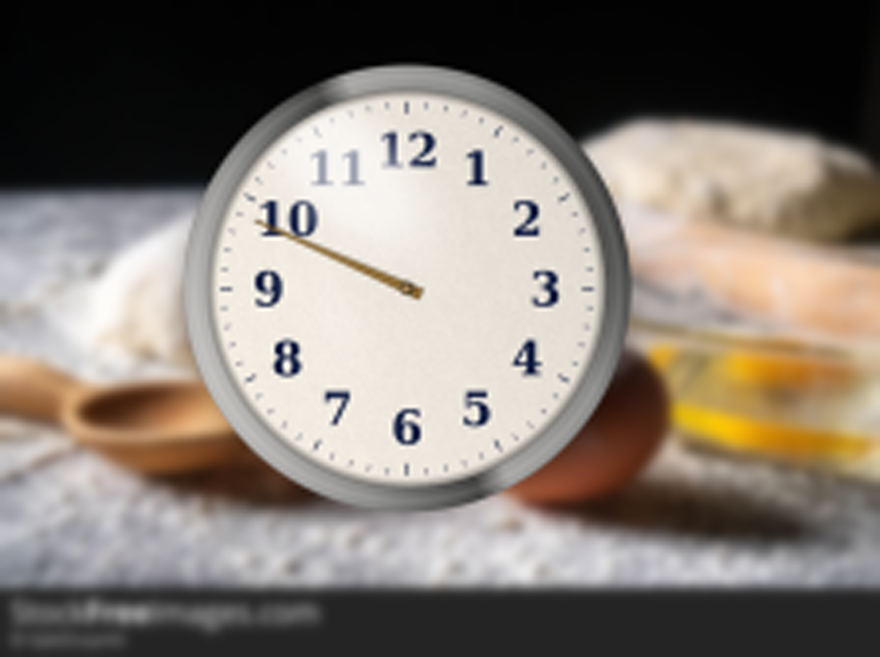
9:49
